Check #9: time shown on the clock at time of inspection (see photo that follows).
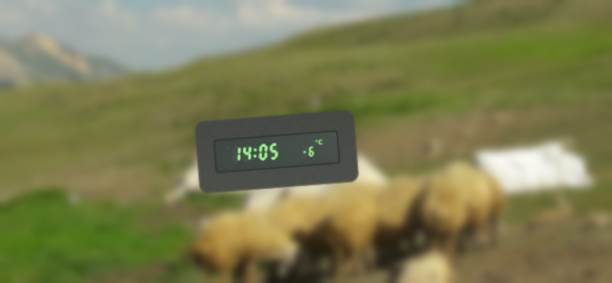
14:05
